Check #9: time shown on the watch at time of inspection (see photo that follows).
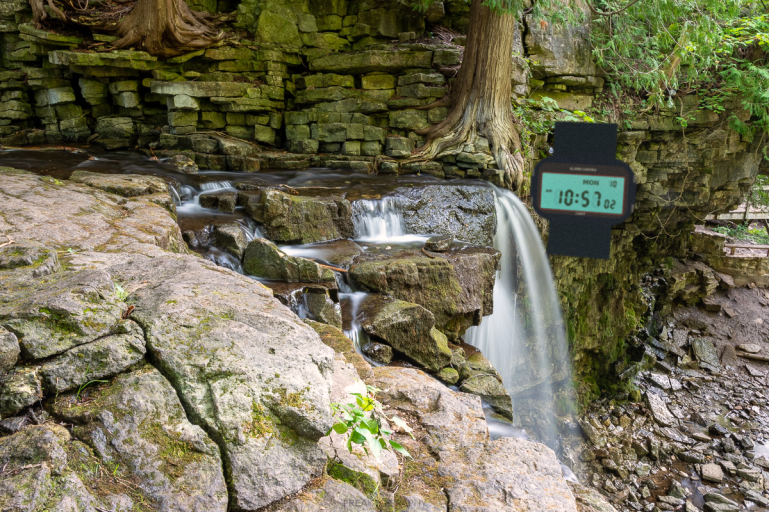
10:57:02
